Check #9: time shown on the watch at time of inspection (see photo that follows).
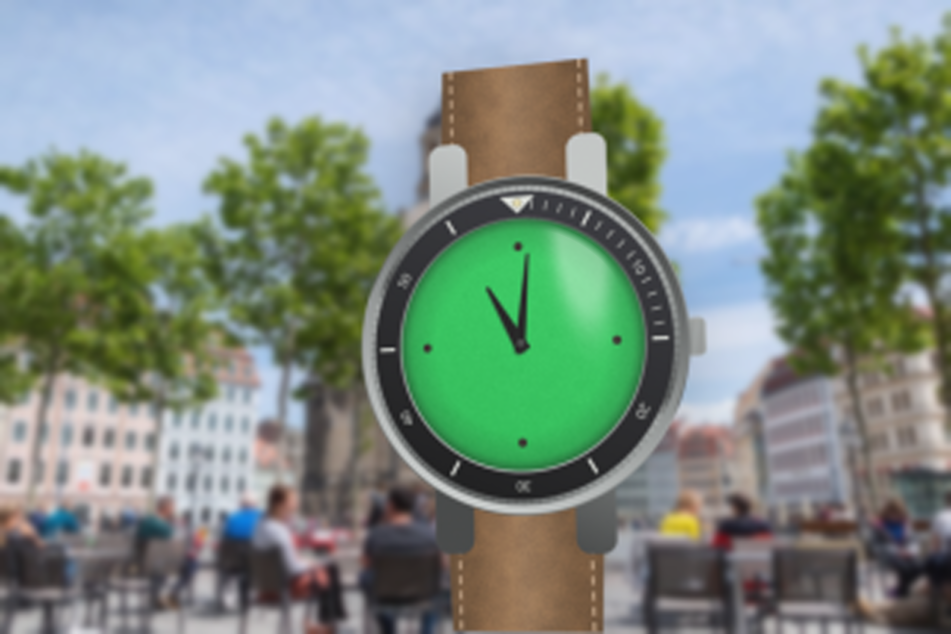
11:01
